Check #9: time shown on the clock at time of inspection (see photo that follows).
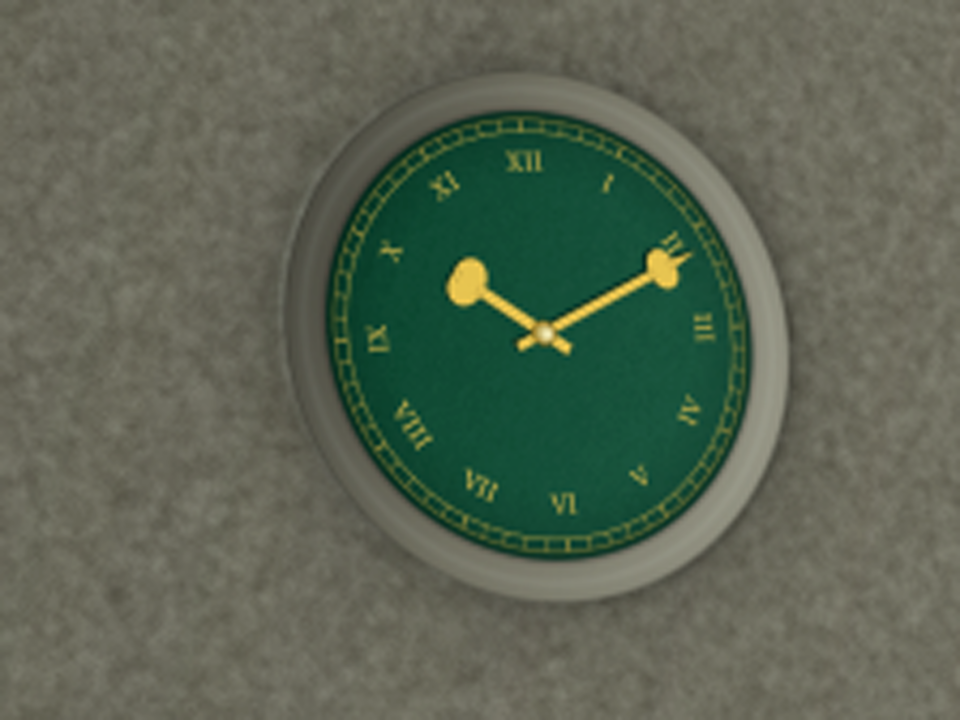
10:11
